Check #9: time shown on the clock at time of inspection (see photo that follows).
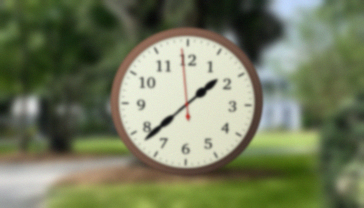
1:37:59
